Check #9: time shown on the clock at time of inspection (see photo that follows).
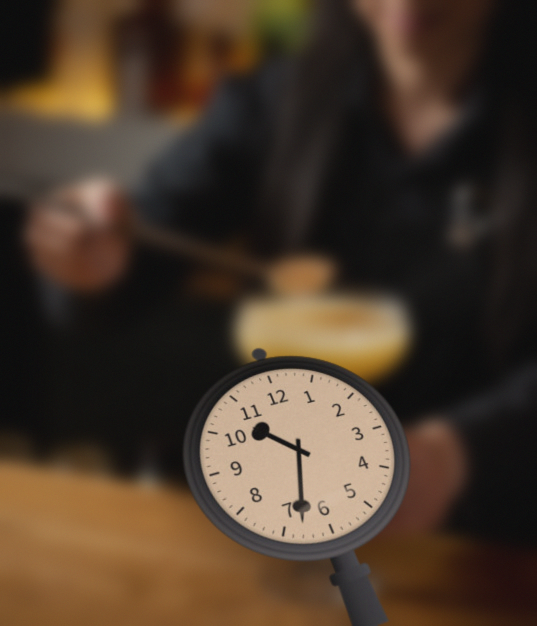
10:33
